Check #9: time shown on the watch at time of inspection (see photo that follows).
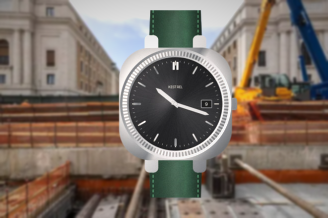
10:18
